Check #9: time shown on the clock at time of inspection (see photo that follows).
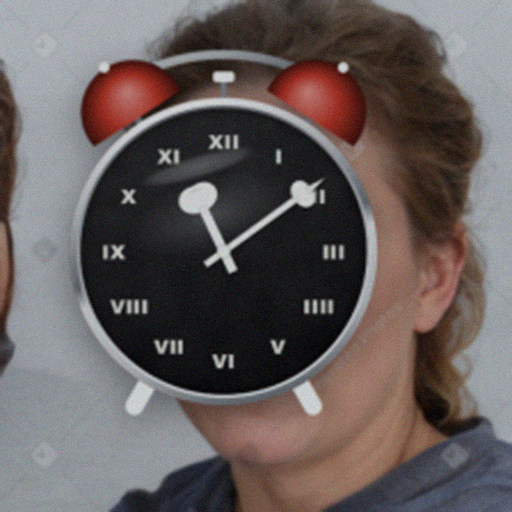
11:09
